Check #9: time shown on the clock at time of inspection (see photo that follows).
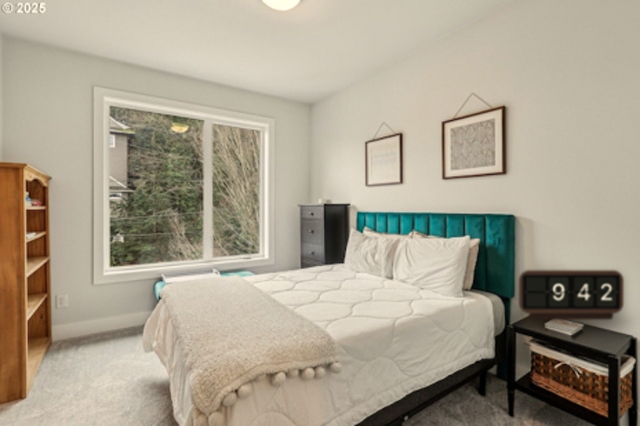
9:42
